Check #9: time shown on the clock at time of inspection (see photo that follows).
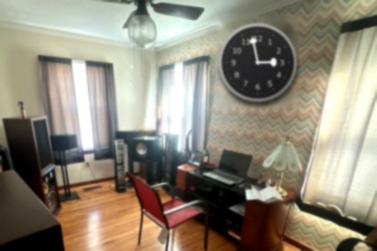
2:58
